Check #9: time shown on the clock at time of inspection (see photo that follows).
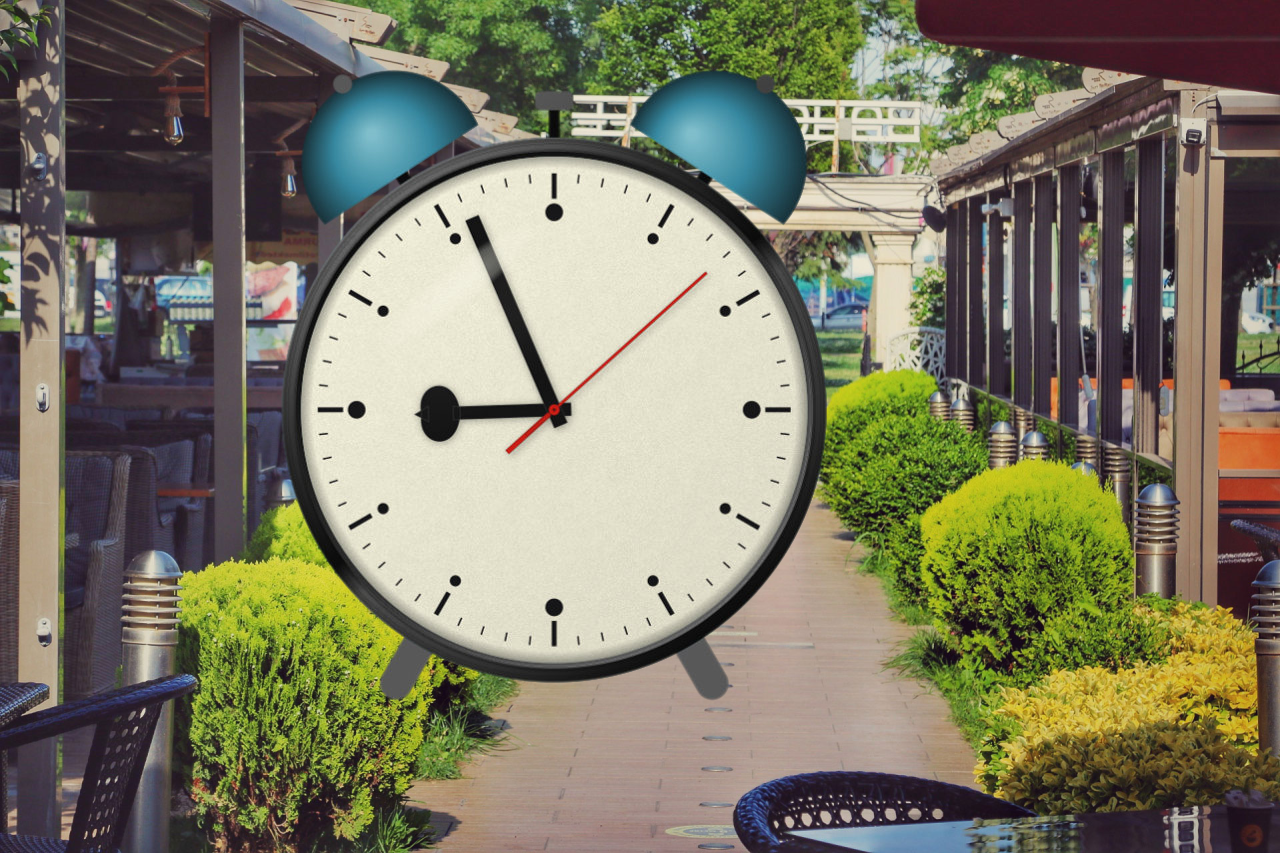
8:56:08
